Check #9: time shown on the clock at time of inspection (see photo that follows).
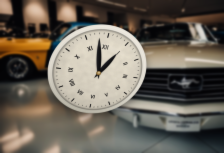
12:58
